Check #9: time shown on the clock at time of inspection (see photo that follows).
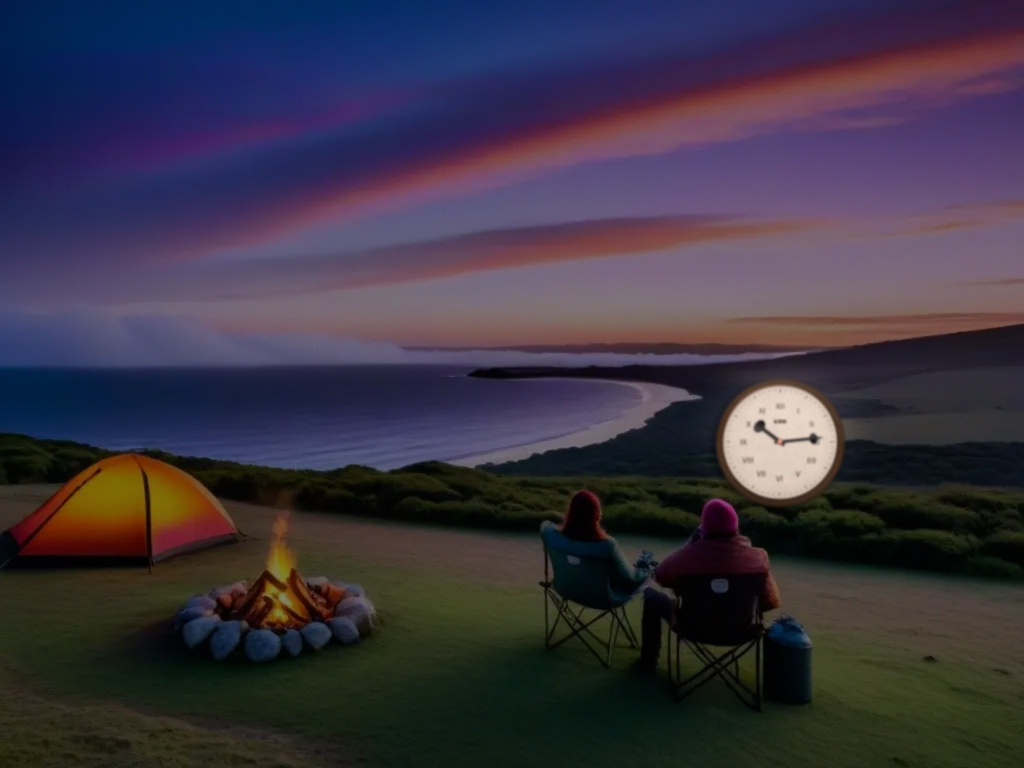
10:14
